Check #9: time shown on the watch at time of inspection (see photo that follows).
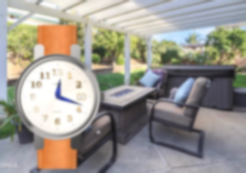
12:18
